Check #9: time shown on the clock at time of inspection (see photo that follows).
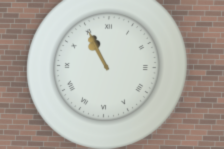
10:55
